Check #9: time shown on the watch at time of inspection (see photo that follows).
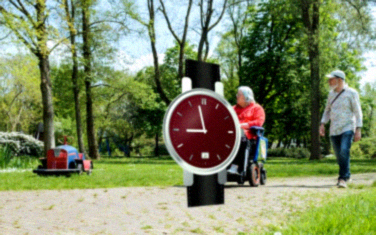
8:58
